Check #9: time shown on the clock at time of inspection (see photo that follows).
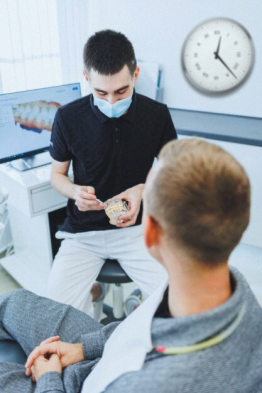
12:23
